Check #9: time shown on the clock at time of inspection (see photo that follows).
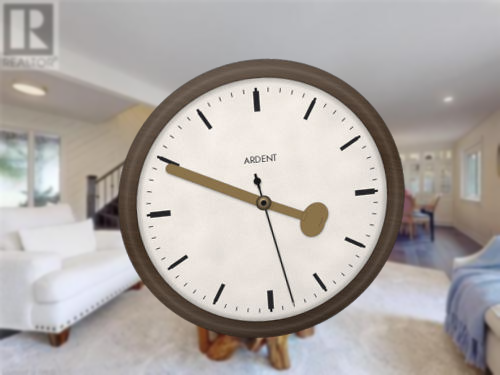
3:49:28
